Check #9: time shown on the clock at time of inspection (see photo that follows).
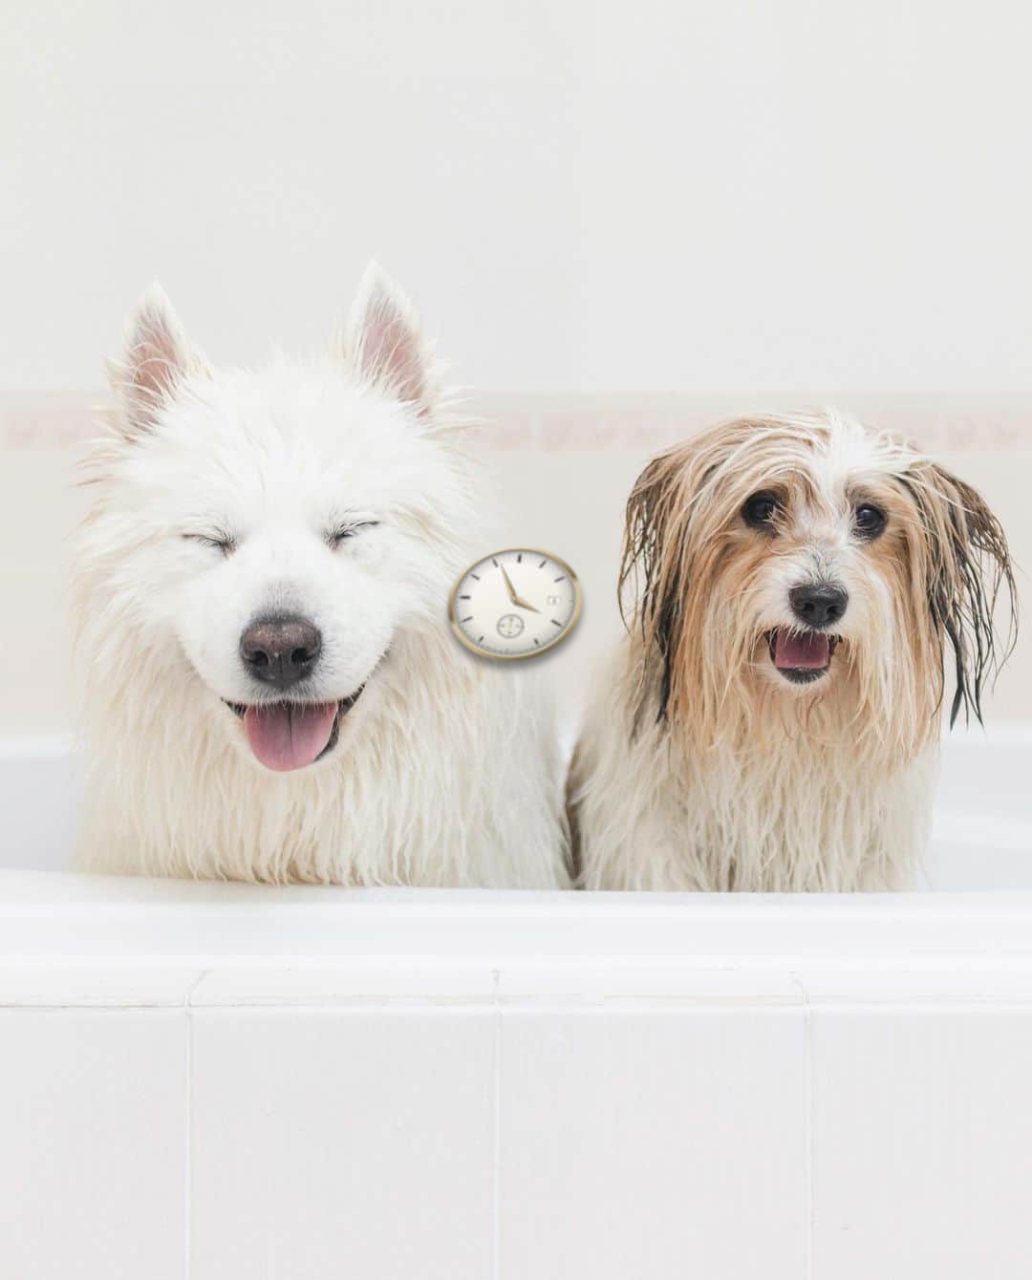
3:56
